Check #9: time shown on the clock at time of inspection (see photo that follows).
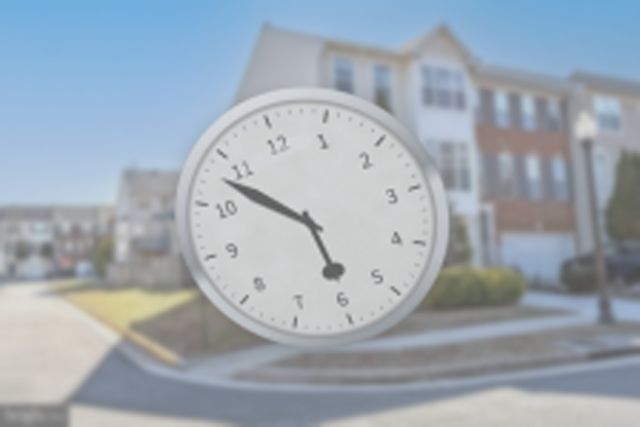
5:53
